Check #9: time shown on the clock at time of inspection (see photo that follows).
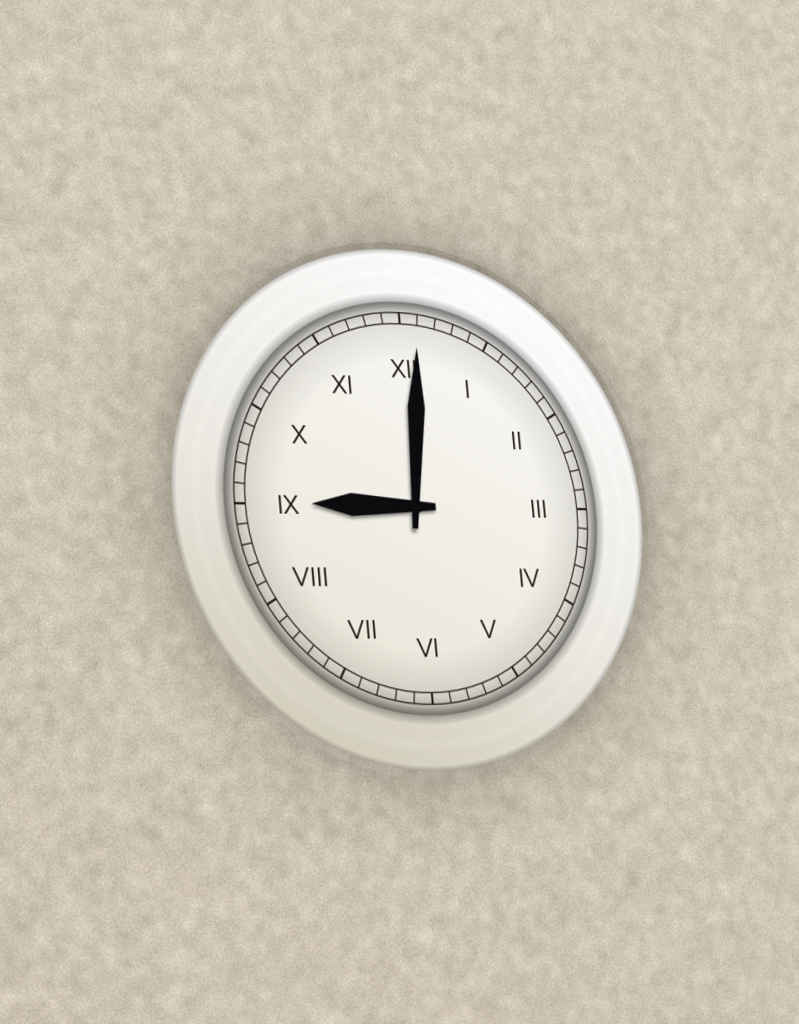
9:01
